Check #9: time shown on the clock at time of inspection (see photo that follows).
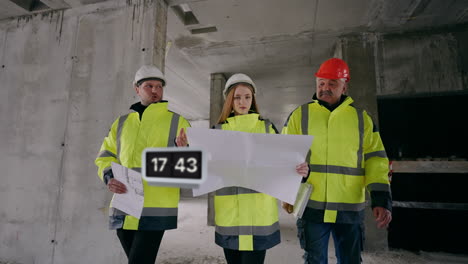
17:43
